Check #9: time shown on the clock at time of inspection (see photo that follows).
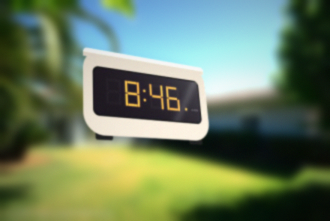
8:46
